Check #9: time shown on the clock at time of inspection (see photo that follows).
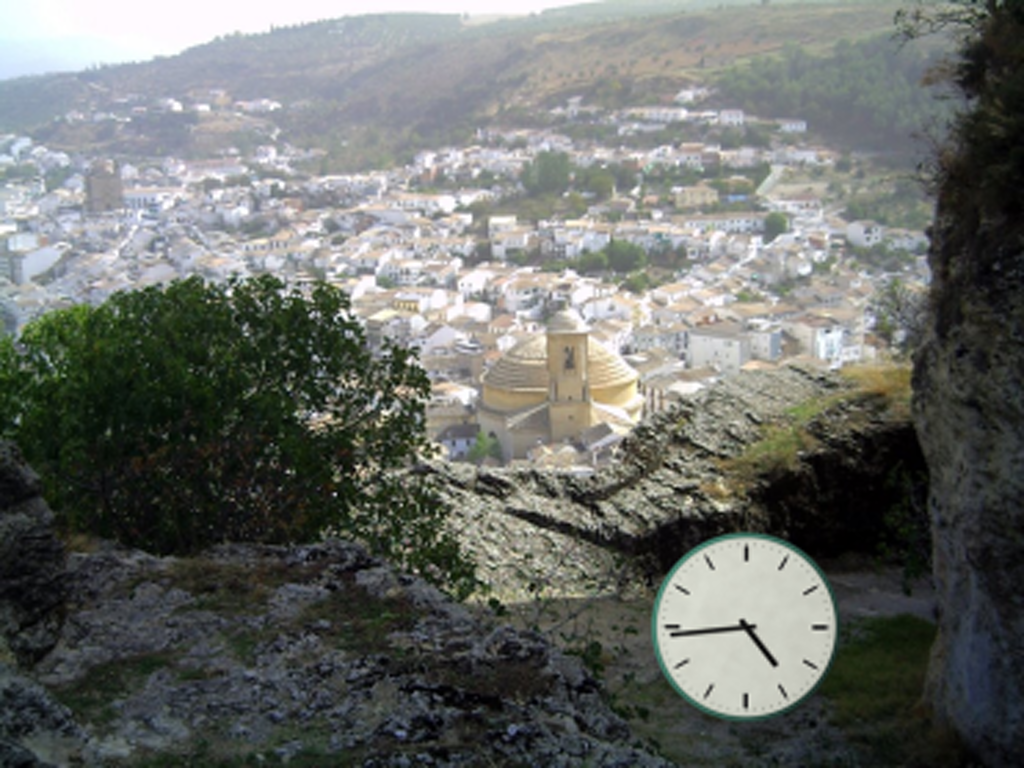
4:44
